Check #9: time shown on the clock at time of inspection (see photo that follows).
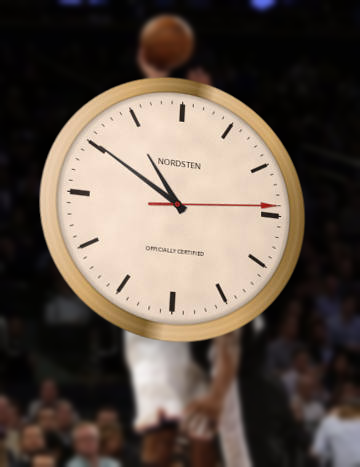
10:50:14
